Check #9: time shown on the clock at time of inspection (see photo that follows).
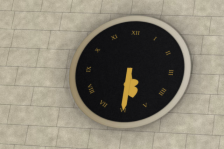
5:30
